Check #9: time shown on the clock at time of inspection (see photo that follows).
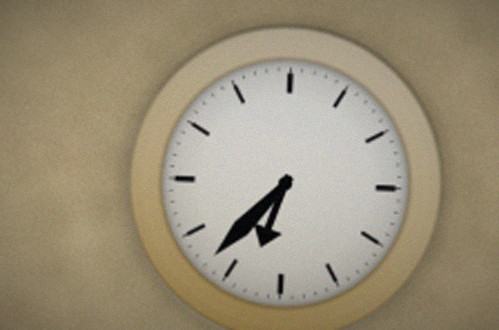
6:37
